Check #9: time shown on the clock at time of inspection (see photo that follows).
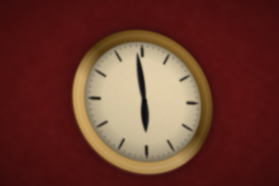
5:59
